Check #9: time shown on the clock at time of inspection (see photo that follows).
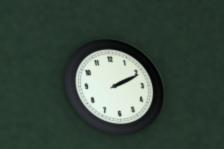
2:11
